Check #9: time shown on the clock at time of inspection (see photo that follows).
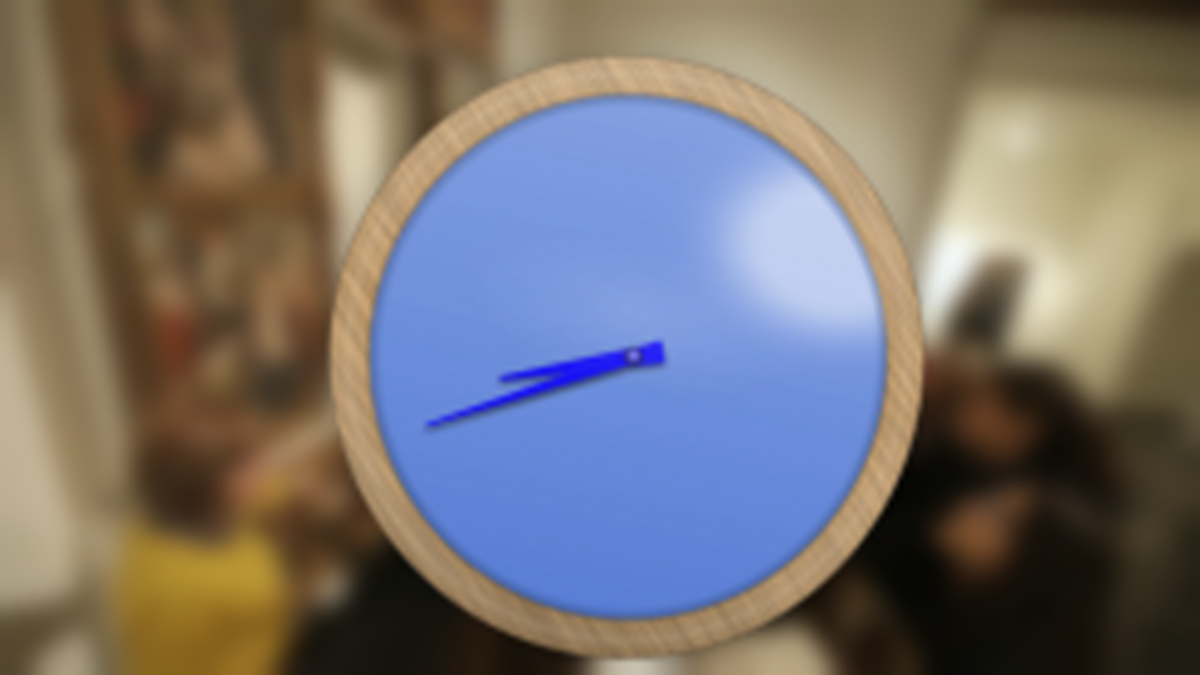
8:42
